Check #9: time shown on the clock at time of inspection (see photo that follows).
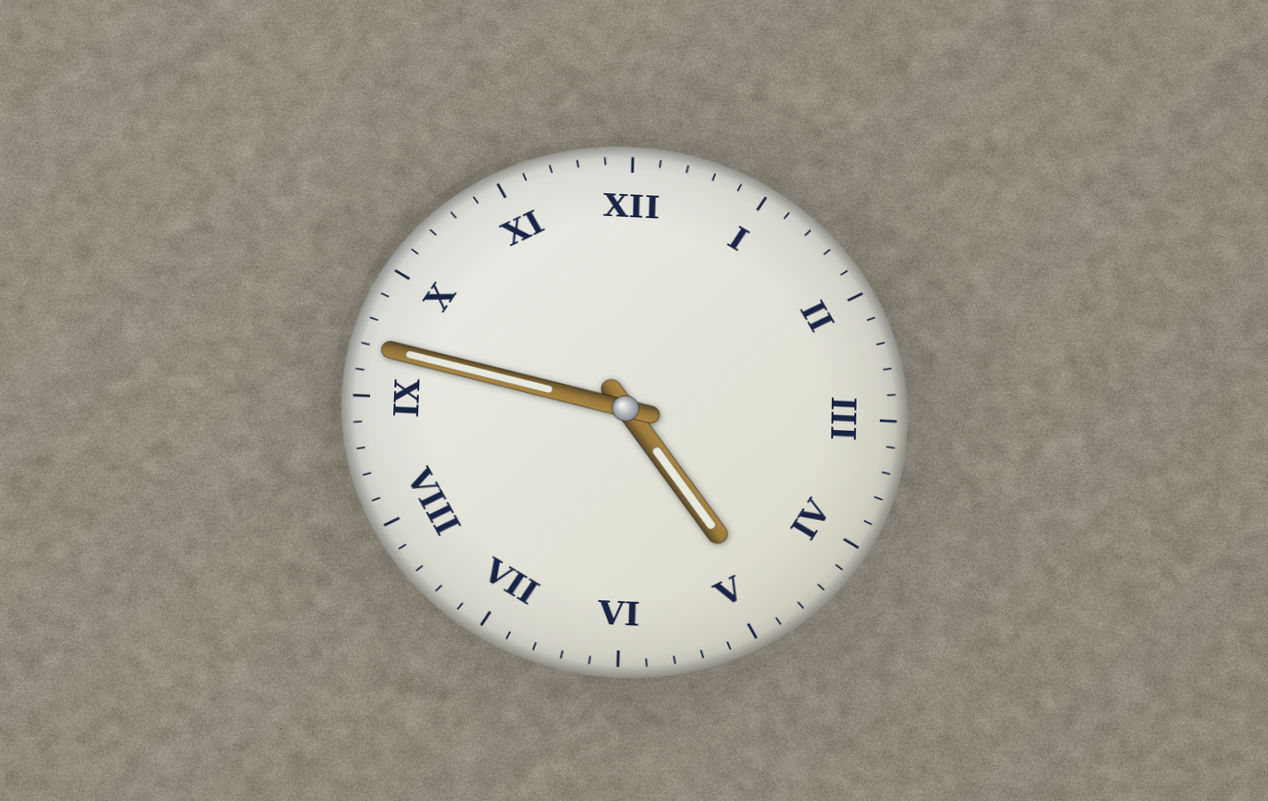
4:47
